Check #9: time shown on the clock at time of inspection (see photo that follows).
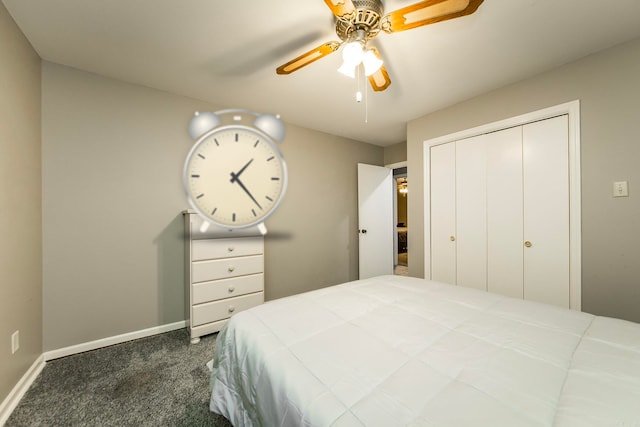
1:23
